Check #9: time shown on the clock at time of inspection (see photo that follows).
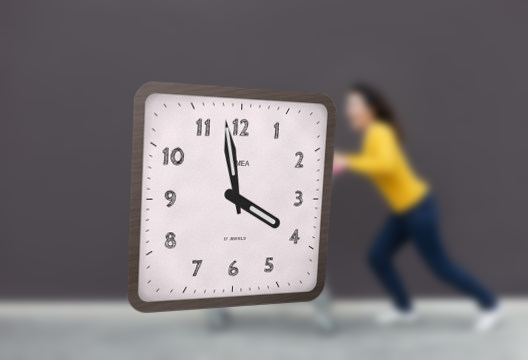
3:58
